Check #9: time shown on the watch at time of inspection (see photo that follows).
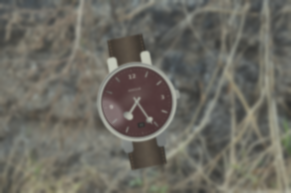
7:26
